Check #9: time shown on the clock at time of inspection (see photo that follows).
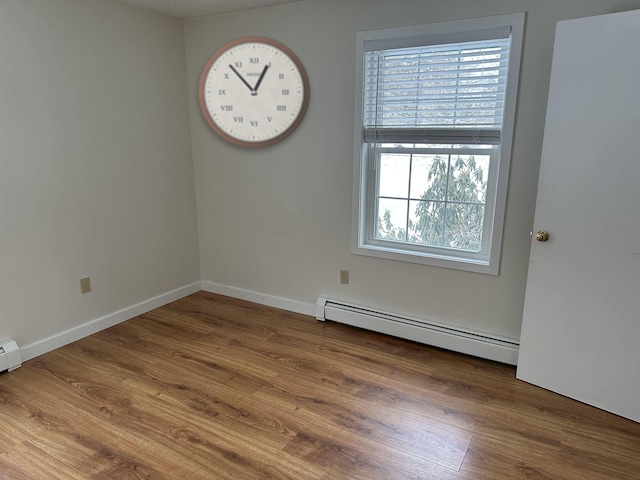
12:53
